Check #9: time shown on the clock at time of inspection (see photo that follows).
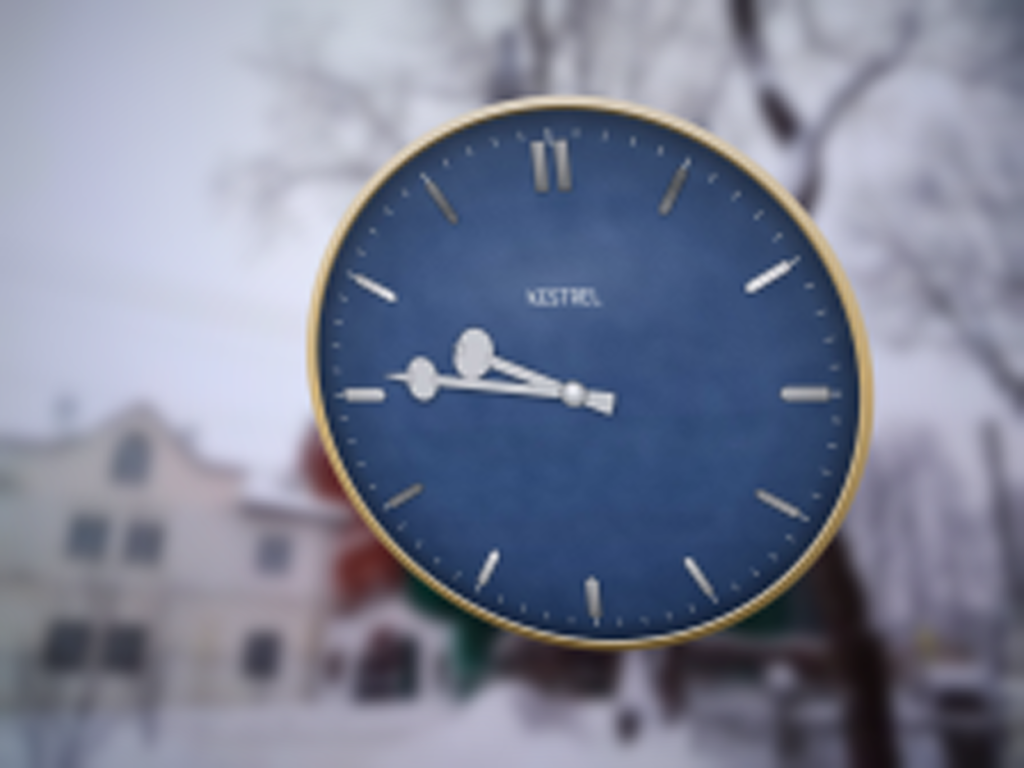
9:46
